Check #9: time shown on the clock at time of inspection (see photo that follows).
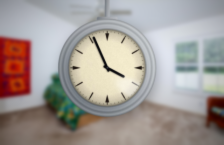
3:56
